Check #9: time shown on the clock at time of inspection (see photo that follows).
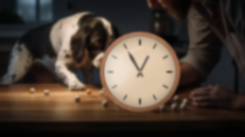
12:55
